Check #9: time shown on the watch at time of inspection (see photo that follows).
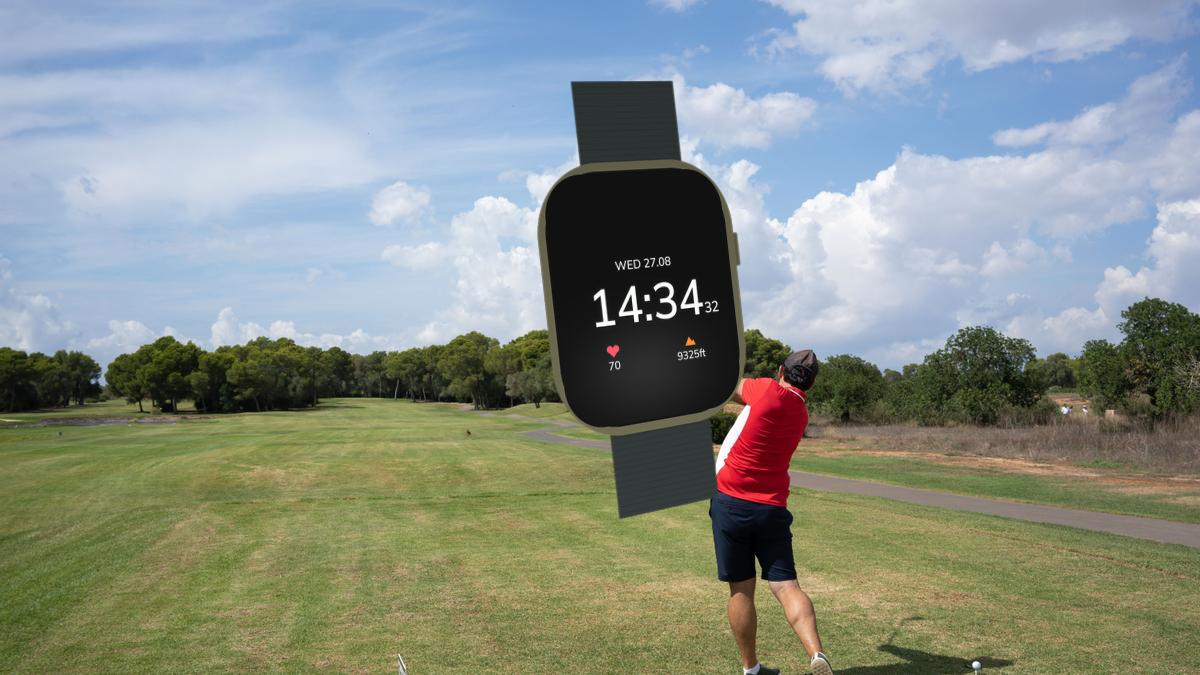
14:34:32
